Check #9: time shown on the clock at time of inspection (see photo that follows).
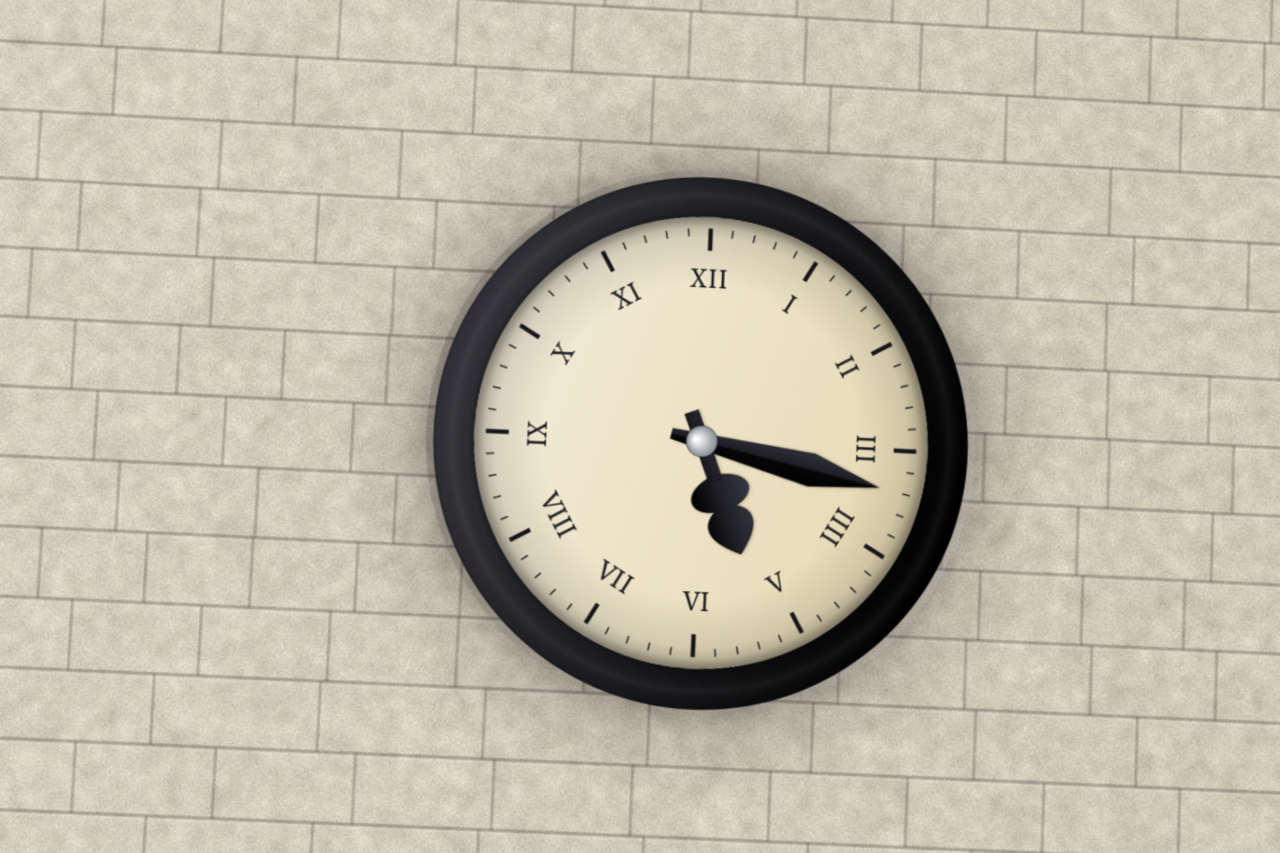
5:17
